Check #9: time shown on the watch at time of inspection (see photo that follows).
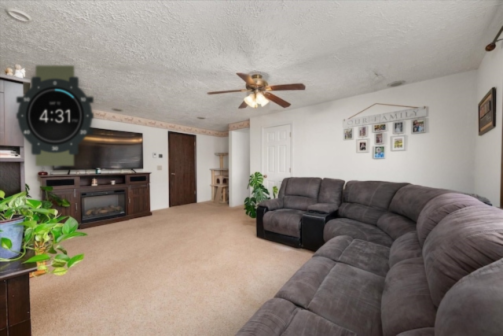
4:31
